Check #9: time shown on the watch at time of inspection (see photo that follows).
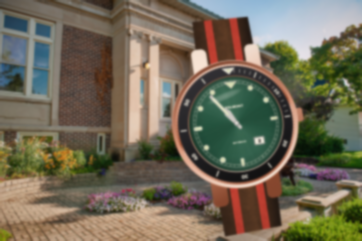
10:54
